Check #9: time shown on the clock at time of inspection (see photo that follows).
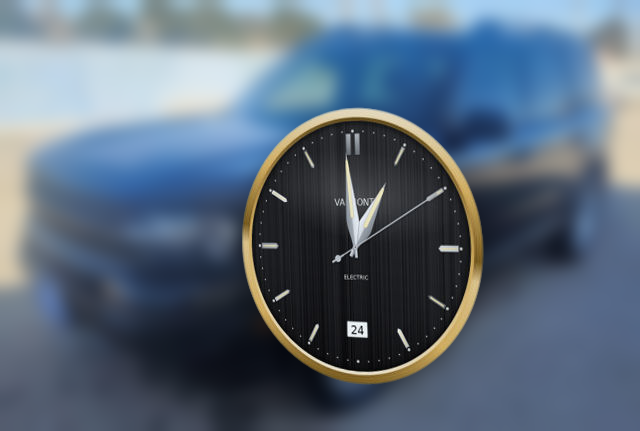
12:59:10
